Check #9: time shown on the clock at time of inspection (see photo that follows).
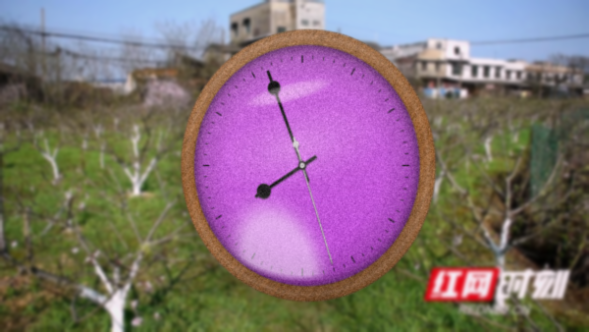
7:56:27
